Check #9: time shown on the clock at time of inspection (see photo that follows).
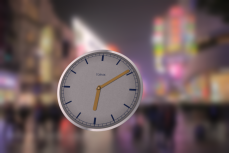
6:09
